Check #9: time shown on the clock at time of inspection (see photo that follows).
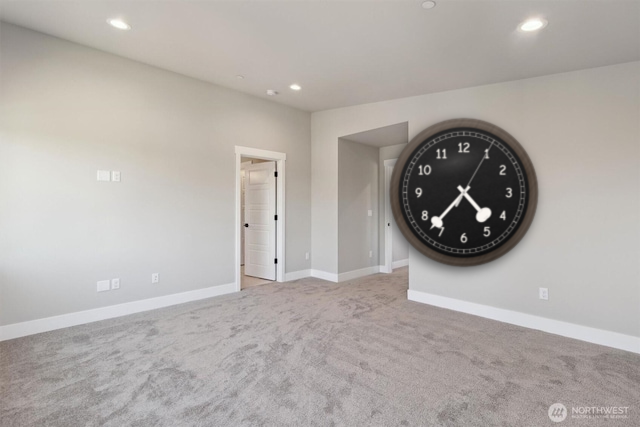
4:37:05
